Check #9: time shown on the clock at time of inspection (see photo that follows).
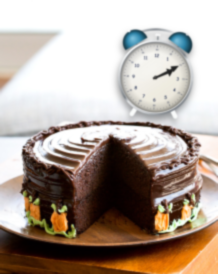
2:10
